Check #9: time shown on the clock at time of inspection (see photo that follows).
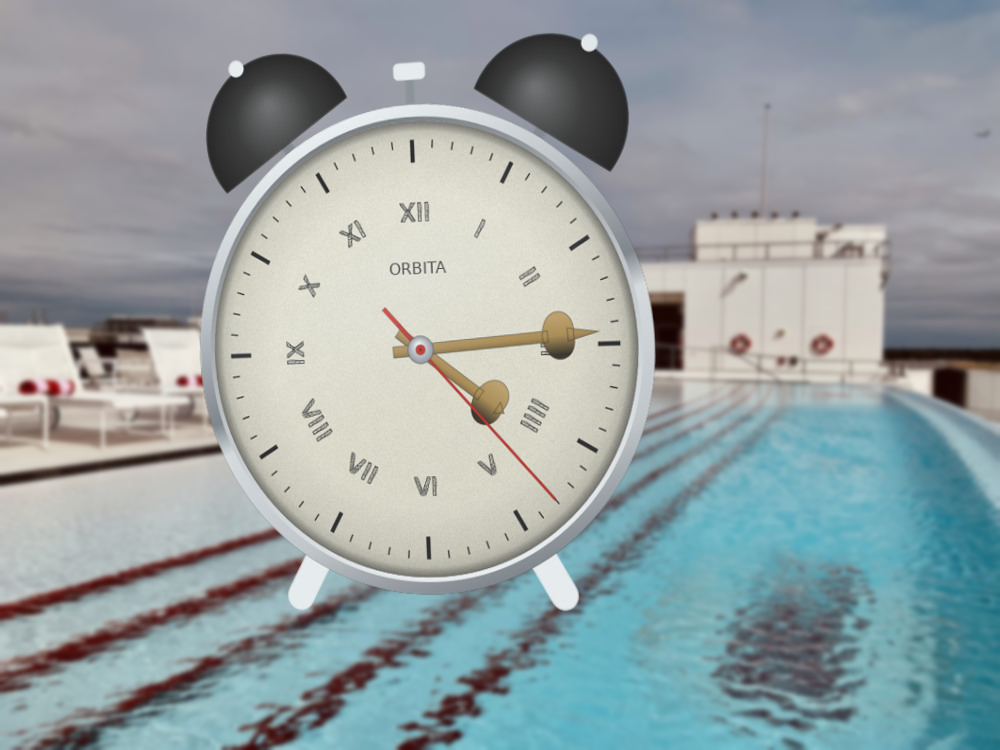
4:14:23
